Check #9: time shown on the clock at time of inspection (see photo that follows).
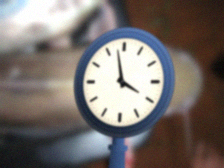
3:58
